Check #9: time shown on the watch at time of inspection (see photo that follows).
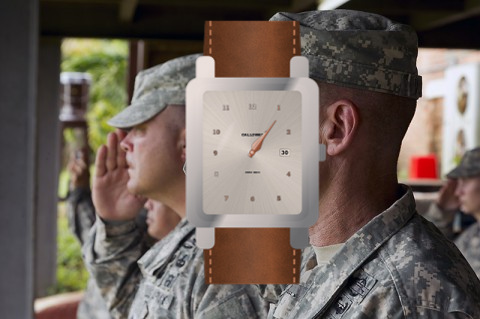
1:06
